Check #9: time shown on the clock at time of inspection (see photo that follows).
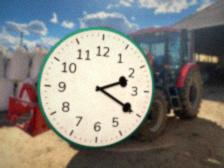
2:20
